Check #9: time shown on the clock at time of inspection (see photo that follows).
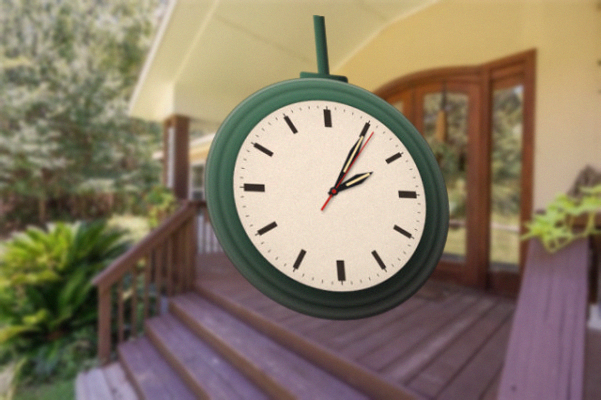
2:05:06
